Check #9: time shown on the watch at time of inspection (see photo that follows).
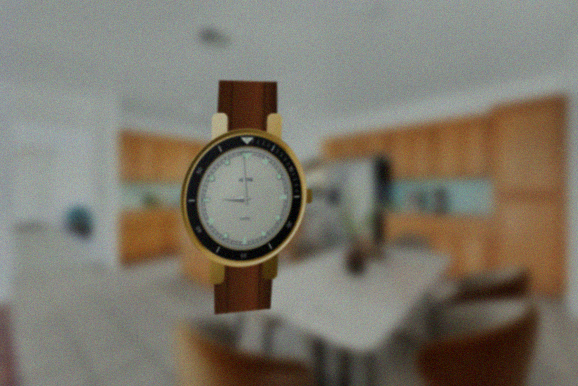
8:59
